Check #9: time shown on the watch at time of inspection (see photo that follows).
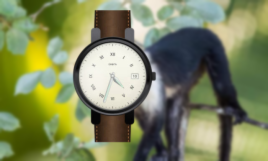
4:33
